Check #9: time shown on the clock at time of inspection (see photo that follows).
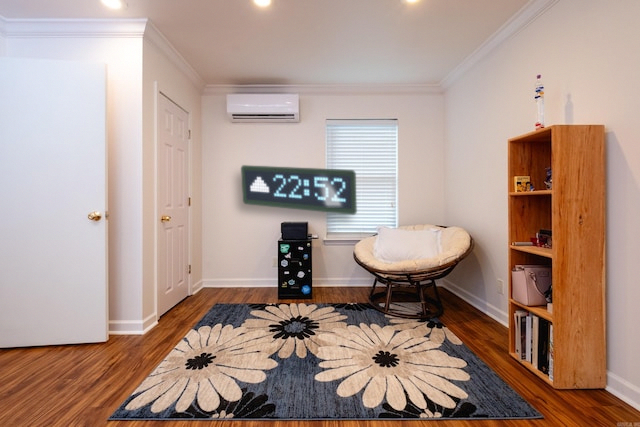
22:52
